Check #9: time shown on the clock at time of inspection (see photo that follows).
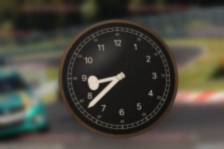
8:38
